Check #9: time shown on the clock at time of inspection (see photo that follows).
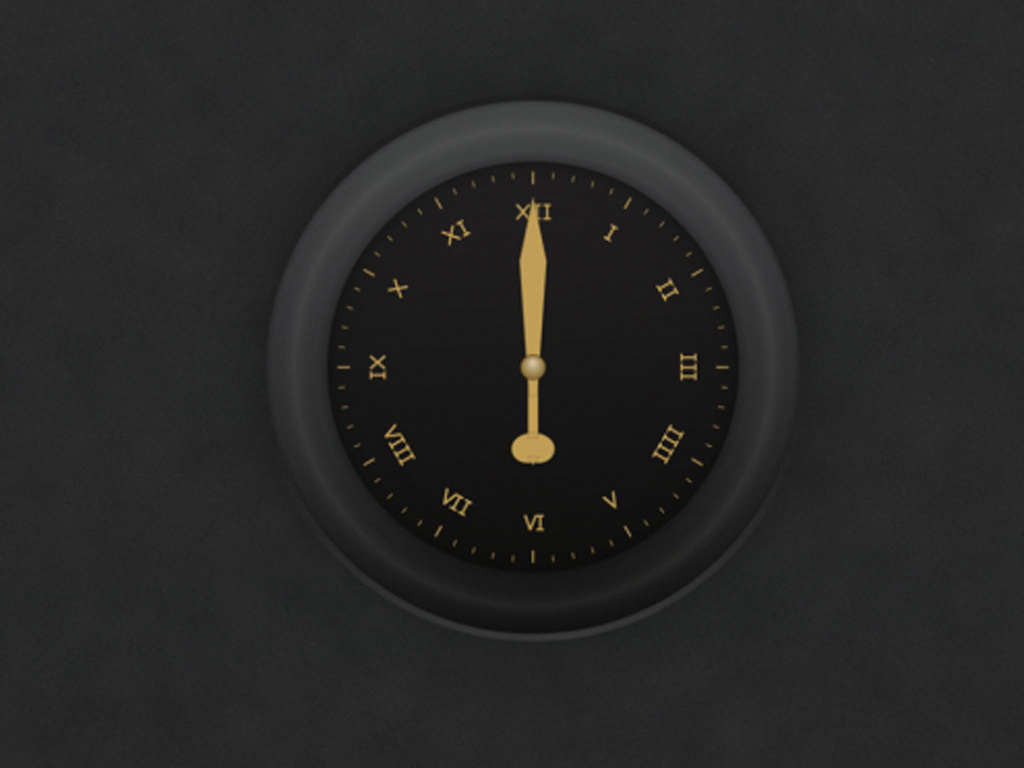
6:00
